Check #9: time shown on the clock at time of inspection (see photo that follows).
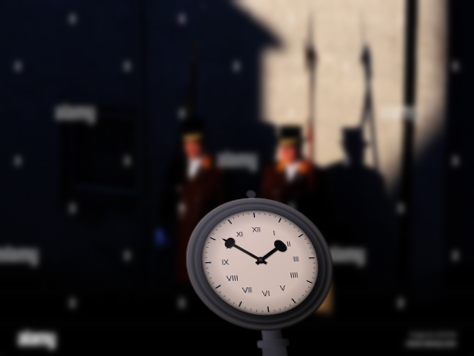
1:51
